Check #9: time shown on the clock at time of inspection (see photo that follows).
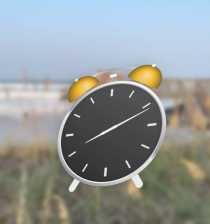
8:11
